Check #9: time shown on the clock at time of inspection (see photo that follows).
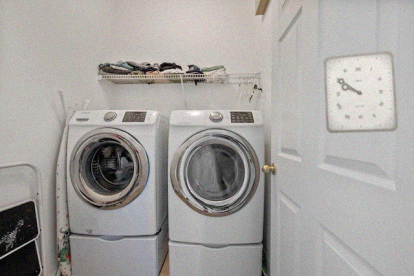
9:51
